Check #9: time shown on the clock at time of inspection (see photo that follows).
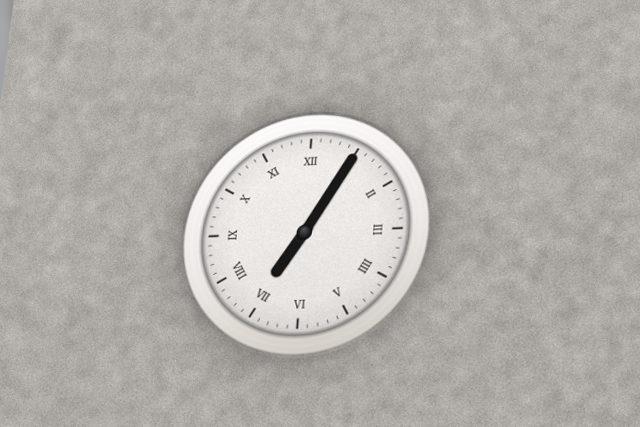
7:05
